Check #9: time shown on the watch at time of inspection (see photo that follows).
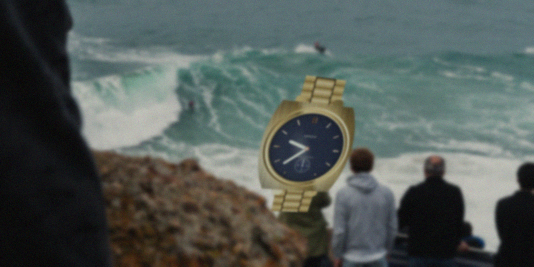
9:38
